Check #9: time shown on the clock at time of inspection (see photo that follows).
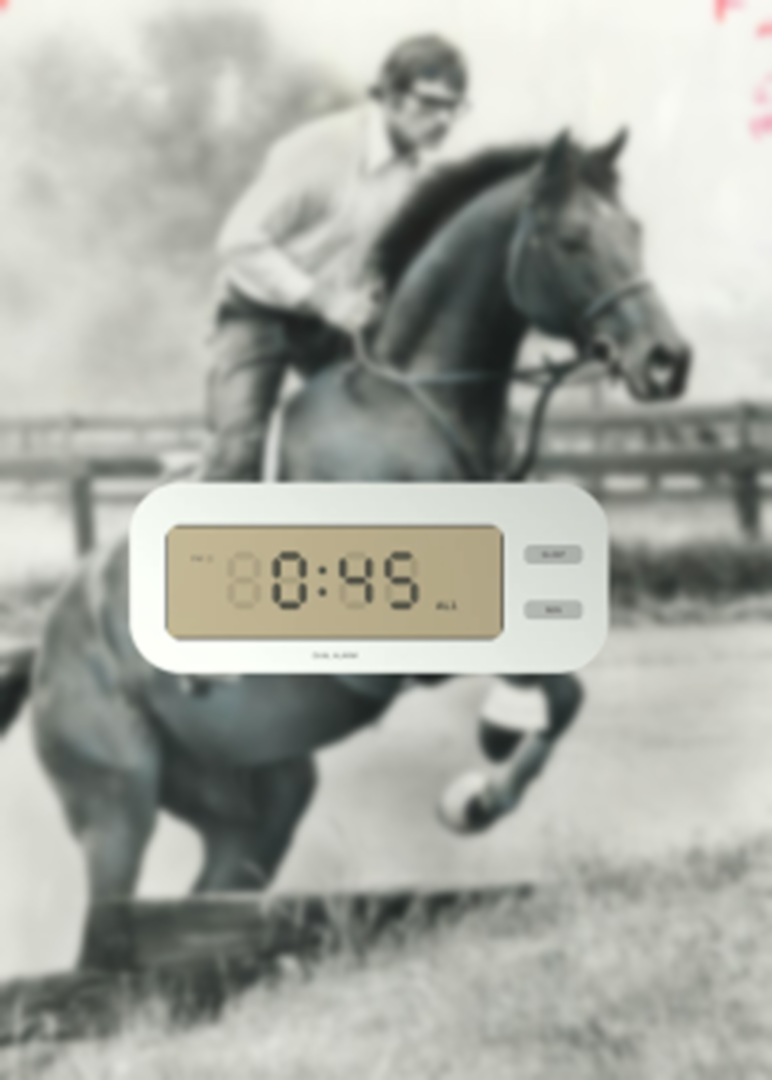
0:45
